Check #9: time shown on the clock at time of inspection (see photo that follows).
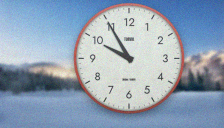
9:55
